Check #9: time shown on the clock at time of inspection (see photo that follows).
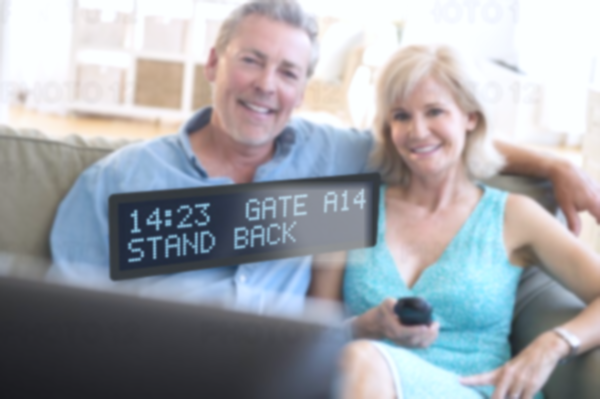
14:23
